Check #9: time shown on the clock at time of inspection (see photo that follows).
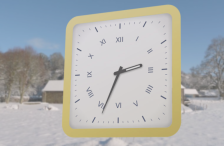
2:34
